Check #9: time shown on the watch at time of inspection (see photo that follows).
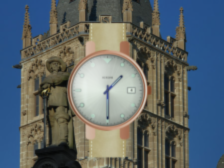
1:30
